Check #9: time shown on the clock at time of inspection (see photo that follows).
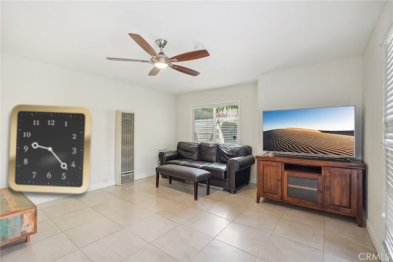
9:23
